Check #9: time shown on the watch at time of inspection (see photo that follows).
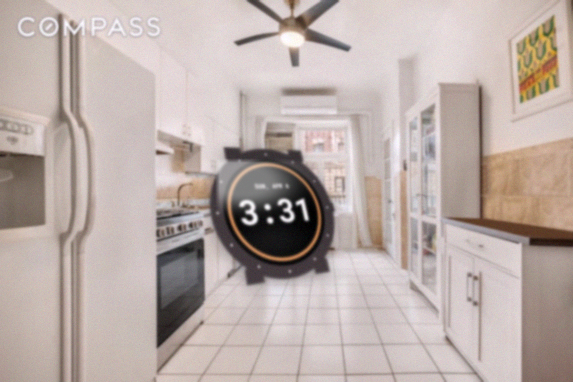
3:31
